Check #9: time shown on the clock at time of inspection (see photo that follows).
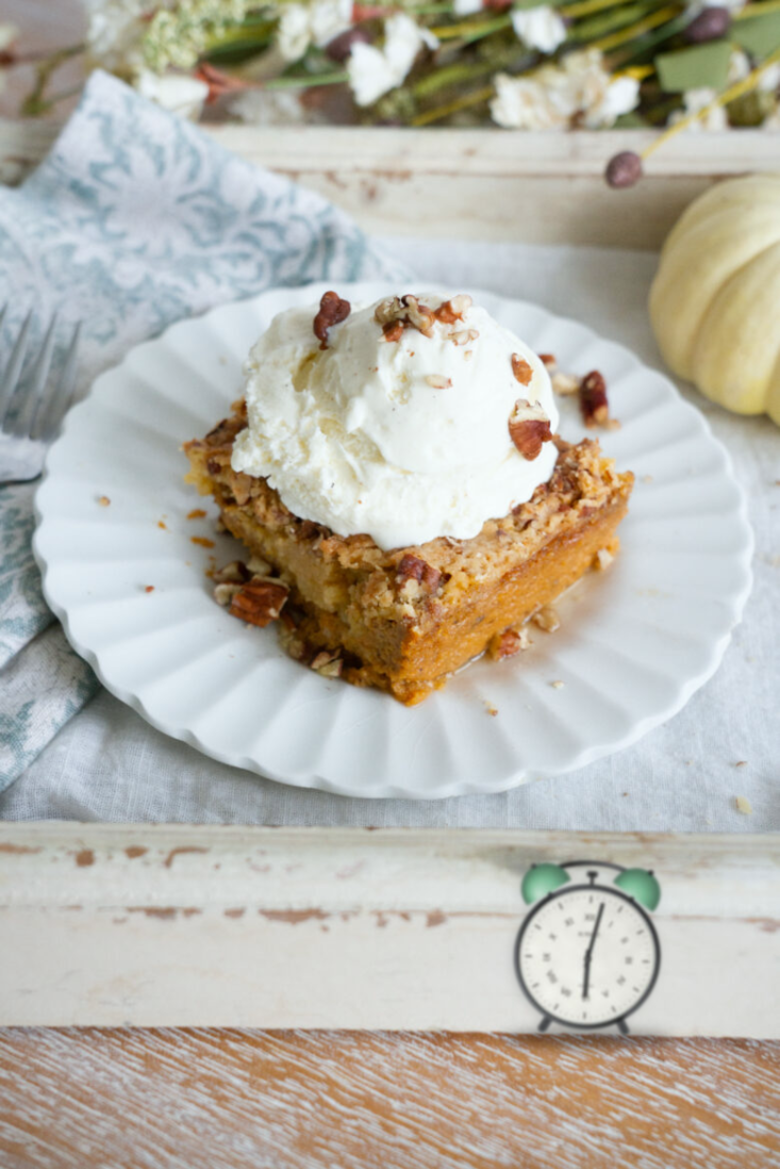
6:02
